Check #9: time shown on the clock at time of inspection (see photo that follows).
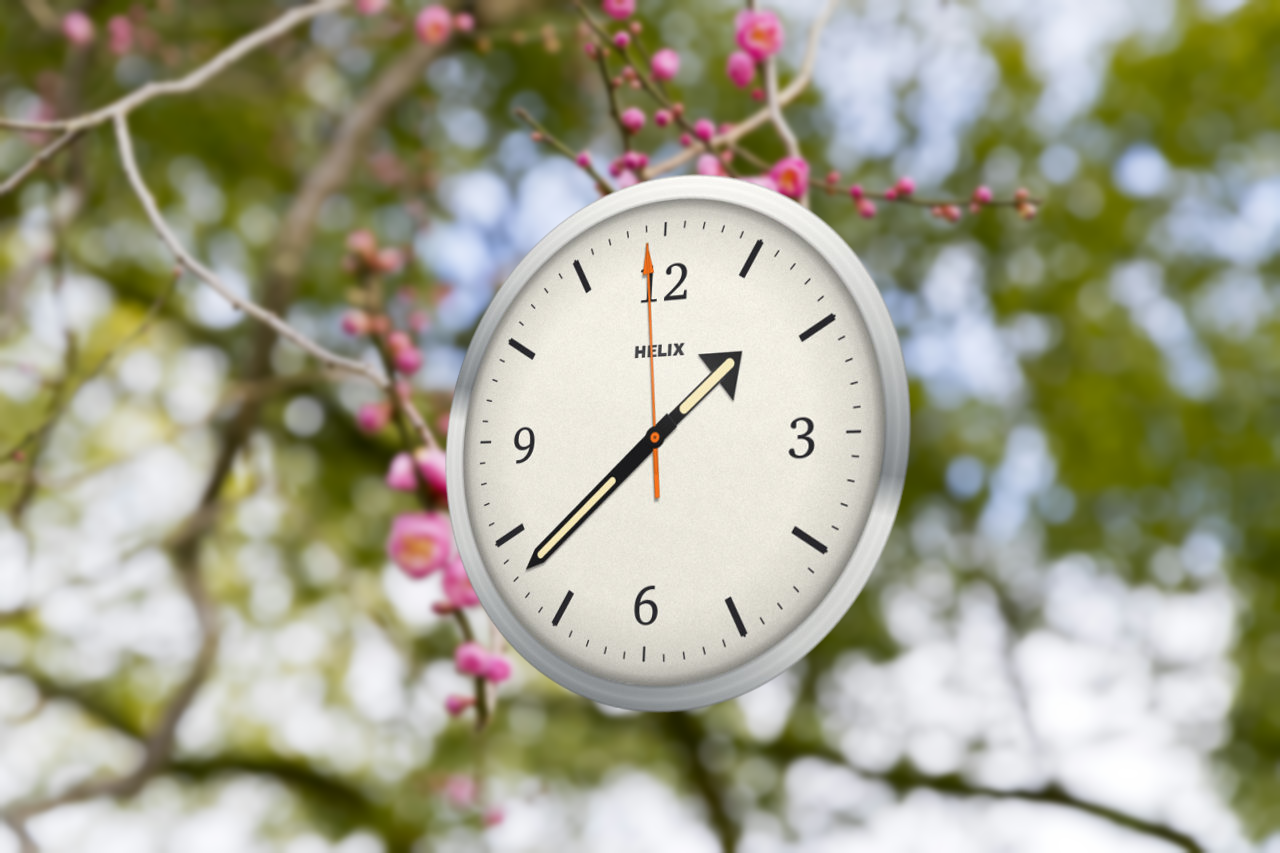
1:37:59
